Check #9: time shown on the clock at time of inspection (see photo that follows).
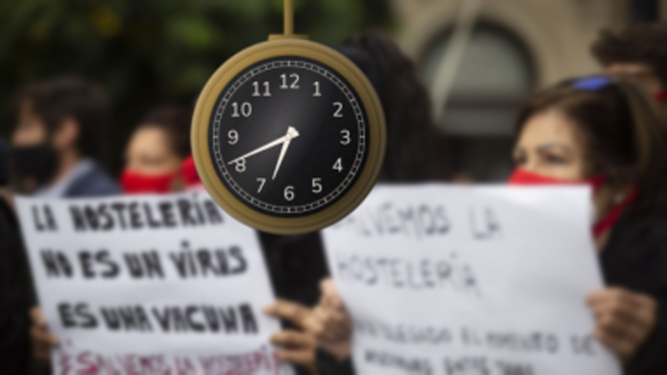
6:41
